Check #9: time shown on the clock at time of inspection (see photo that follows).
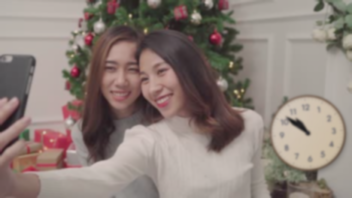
10:52
